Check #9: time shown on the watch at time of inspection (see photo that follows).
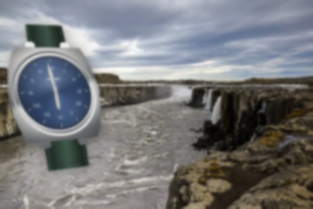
5:59
